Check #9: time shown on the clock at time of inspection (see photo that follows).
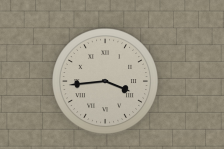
3:44
